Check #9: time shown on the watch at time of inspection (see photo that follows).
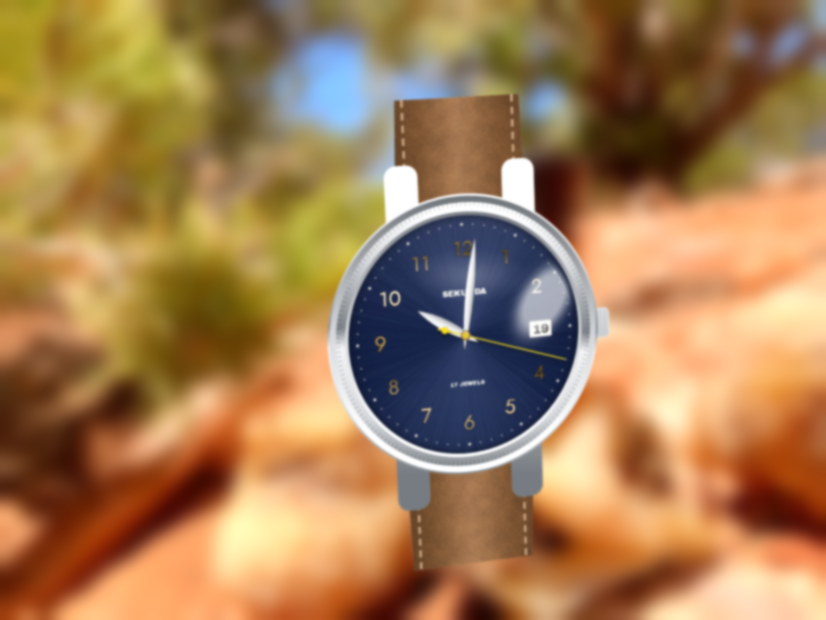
10:01:18
